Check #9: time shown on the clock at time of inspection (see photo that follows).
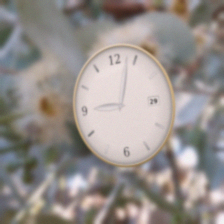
9:03
